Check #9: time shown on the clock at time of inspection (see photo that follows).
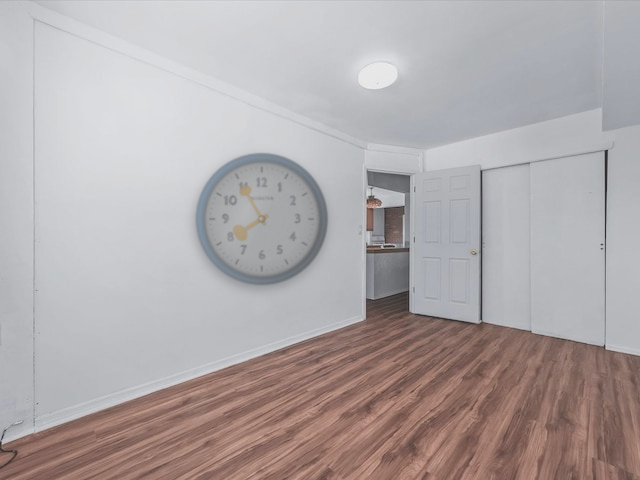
7:55
